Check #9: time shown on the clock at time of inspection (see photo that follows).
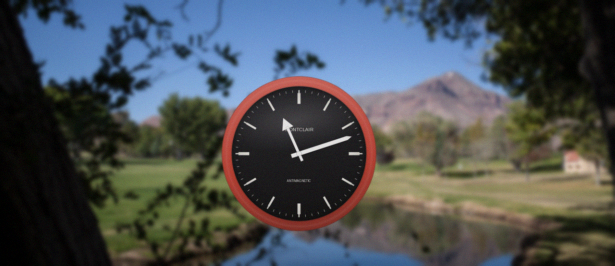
11:12
